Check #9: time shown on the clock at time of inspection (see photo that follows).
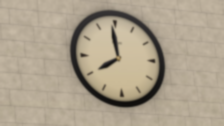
7:59
